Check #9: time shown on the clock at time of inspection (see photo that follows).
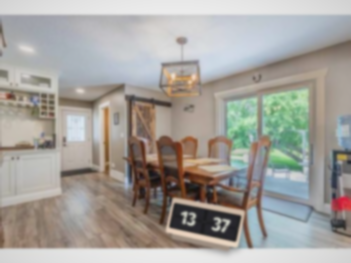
13:37
